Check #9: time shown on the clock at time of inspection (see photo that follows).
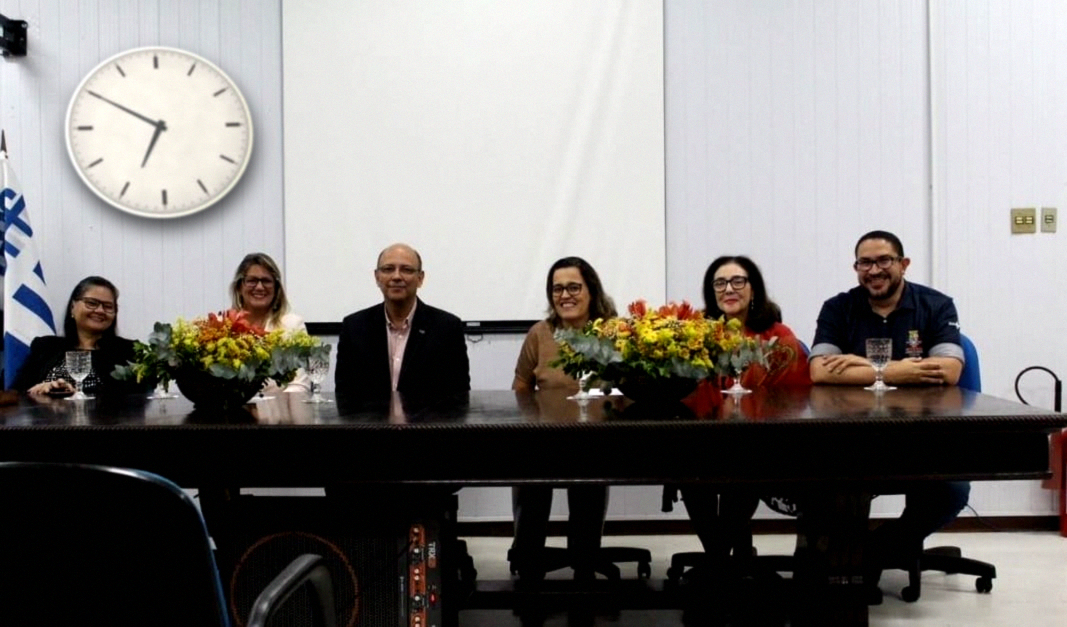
6:50
